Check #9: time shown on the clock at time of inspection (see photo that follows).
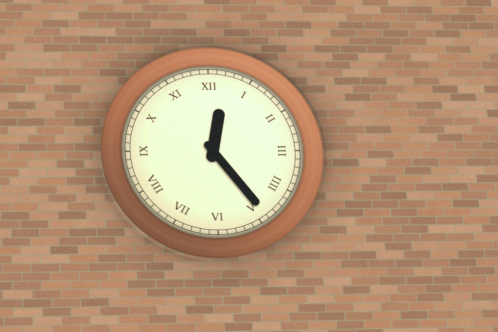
12:24
